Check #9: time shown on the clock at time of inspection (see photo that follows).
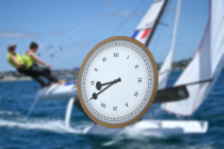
8:40
